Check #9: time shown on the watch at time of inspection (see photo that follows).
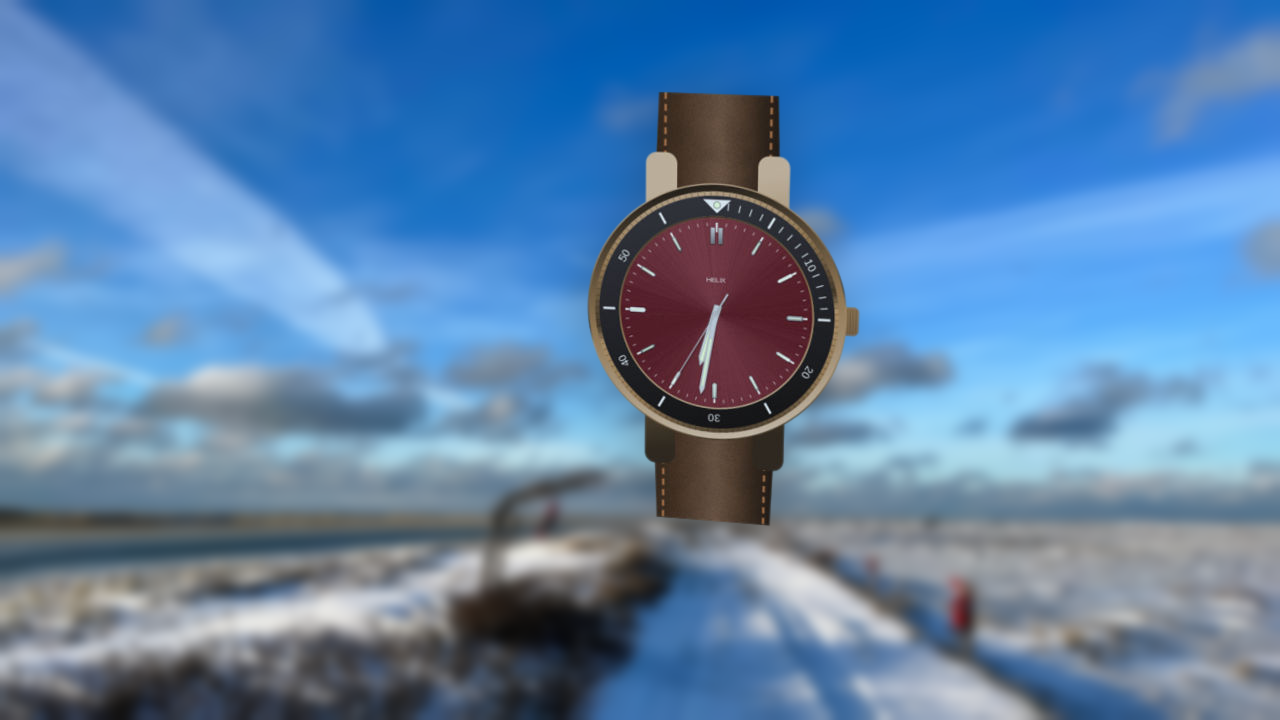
6:31:35
